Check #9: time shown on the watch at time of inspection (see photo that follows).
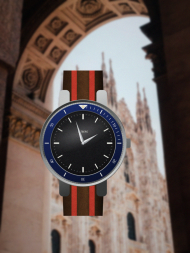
1:57
